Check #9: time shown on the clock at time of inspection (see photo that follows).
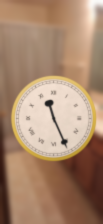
11:26
